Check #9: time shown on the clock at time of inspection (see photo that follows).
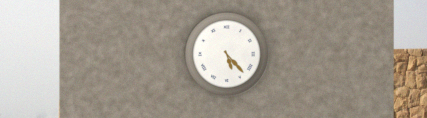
5:23
